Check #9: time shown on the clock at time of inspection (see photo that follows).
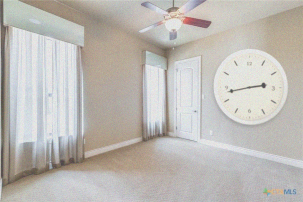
2:43
